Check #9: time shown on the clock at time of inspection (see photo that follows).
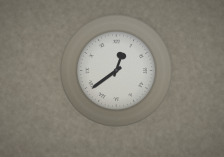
12:39
